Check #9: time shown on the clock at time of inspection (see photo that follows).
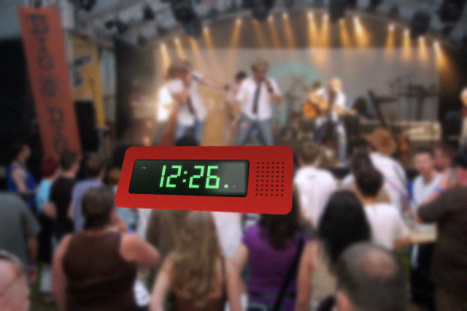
12:26
